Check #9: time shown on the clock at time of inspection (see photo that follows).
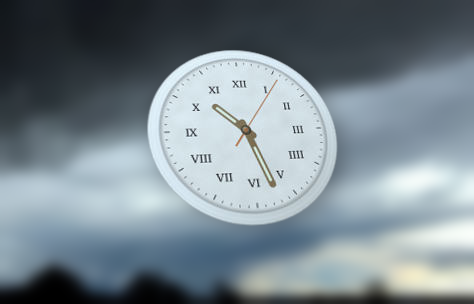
10:27:06
